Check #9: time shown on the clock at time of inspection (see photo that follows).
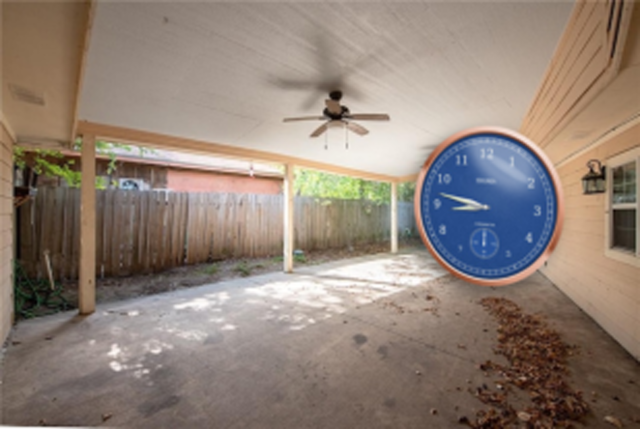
8:47
